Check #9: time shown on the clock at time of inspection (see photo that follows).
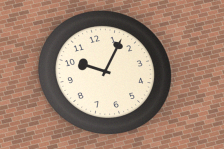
10:07
